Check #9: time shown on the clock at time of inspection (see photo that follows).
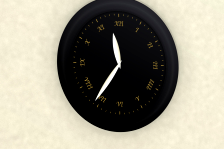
11:36
